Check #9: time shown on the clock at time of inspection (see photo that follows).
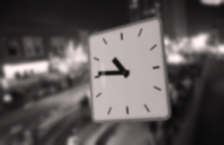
10:46
